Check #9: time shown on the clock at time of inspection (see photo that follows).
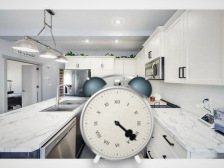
4:22
